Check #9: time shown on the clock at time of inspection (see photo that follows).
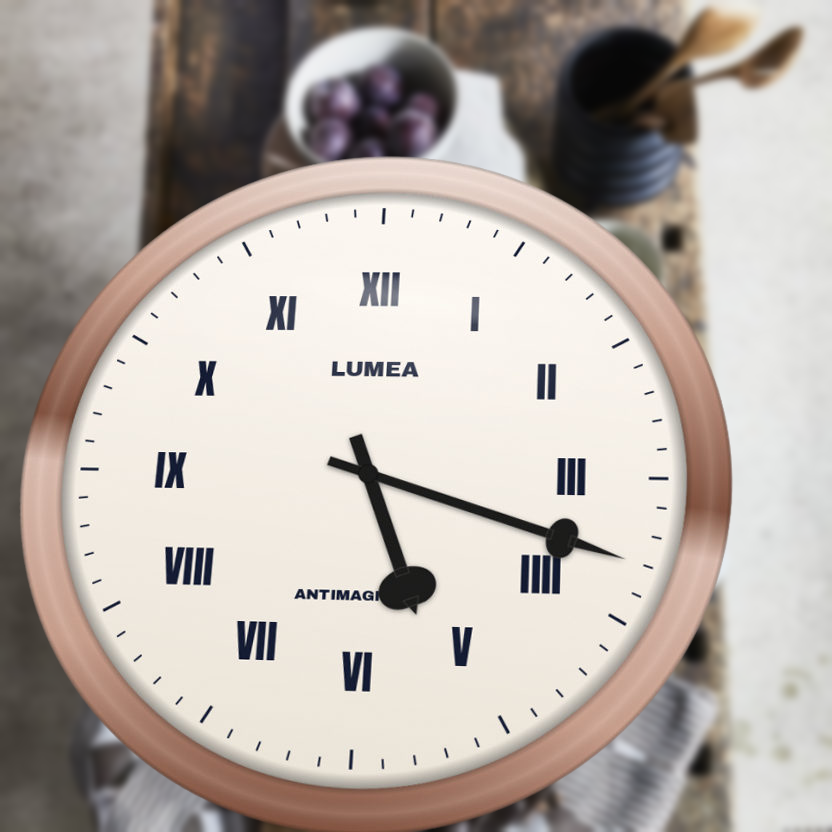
5:18
